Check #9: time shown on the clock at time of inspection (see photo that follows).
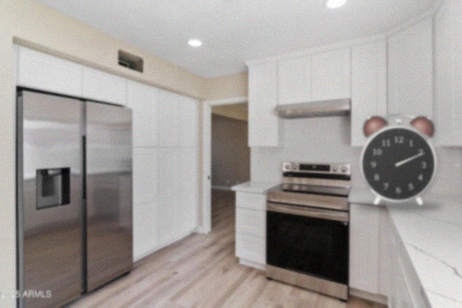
2:11
